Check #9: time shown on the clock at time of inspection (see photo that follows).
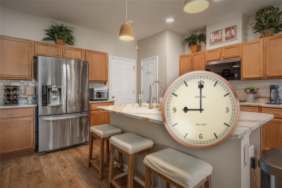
9:00
